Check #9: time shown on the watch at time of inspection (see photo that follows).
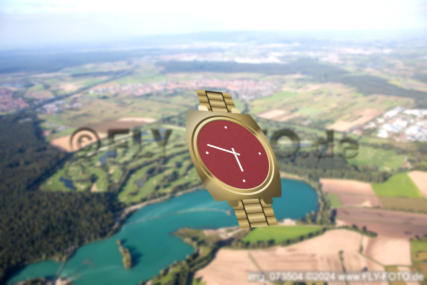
5:48
